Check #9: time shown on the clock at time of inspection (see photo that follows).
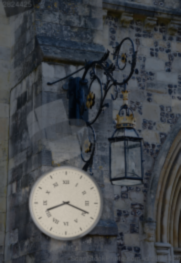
8:19
